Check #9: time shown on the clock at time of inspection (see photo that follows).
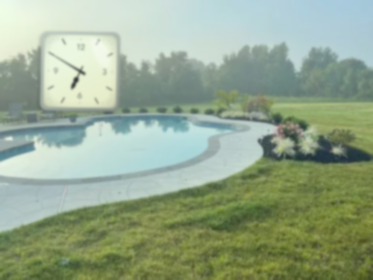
6:50
